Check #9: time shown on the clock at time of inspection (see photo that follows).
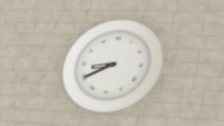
8:40
